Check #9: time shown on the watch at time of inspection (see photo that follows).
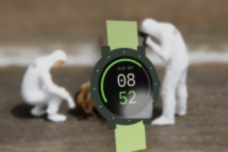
8:52
